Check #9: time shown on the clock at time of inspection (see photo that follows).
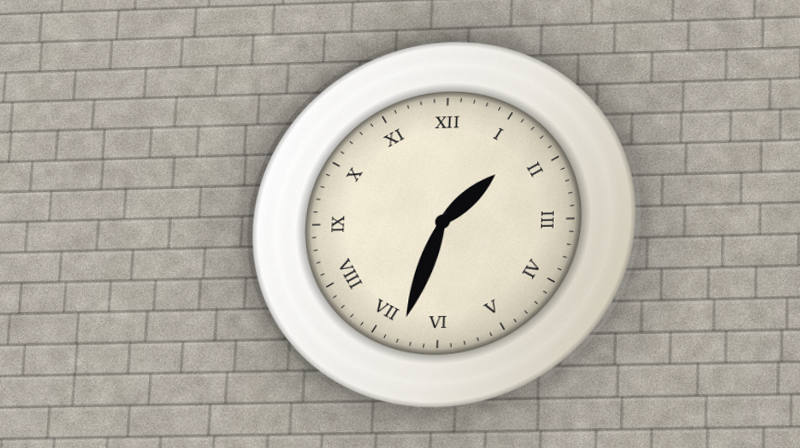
1:33
